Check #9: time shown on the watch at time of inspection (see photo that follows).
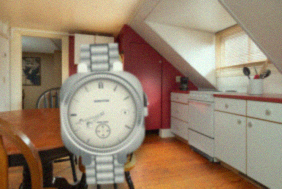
7:42
